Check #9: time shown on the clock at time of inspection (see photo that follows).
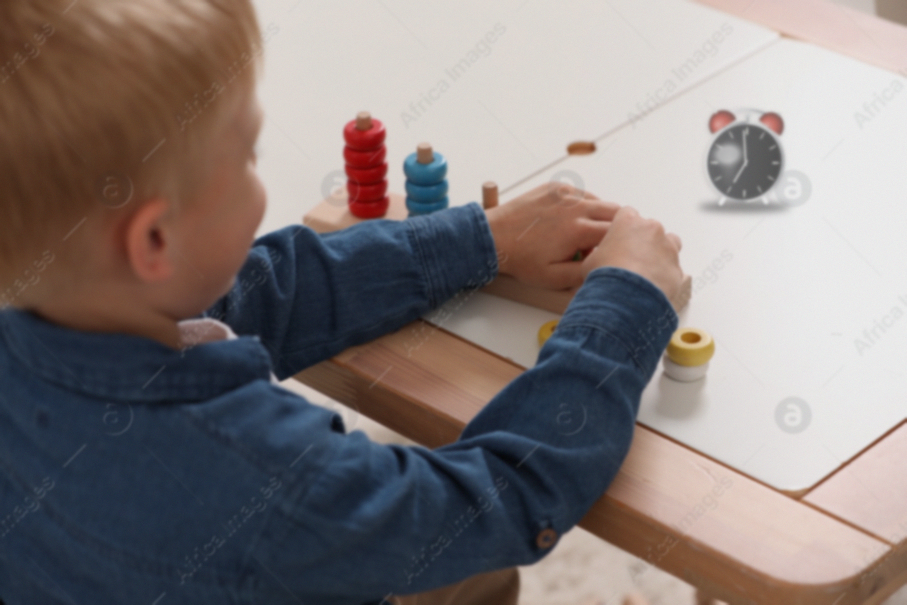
6:59
